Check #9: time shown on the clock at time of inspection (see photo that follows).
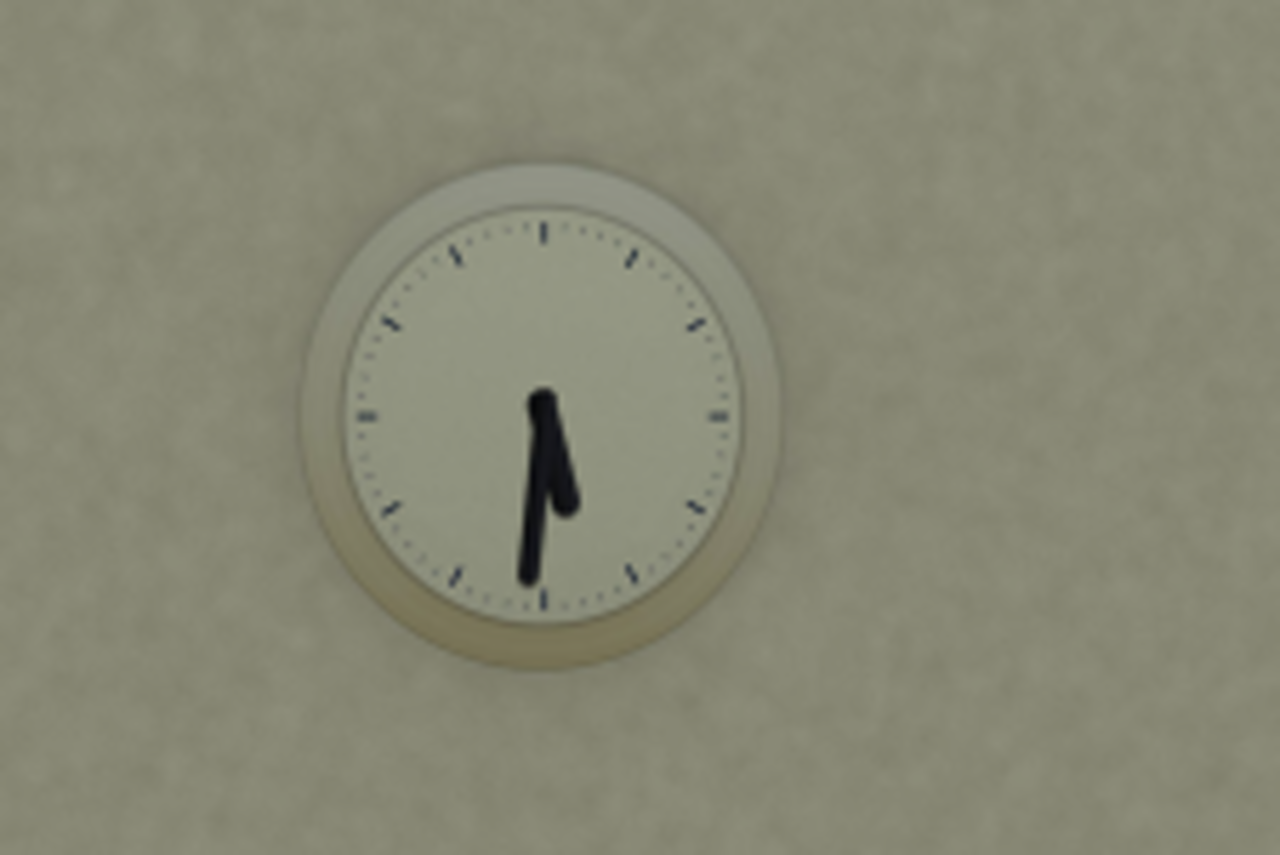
5:31
